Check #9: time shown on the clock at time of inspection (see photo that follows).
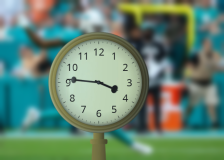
3:46
